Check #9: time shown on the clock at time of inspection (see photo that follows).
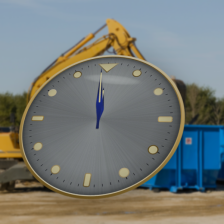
11:59
